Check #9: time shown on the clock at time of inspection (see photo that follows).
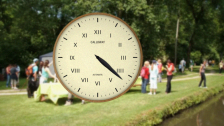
4:22
